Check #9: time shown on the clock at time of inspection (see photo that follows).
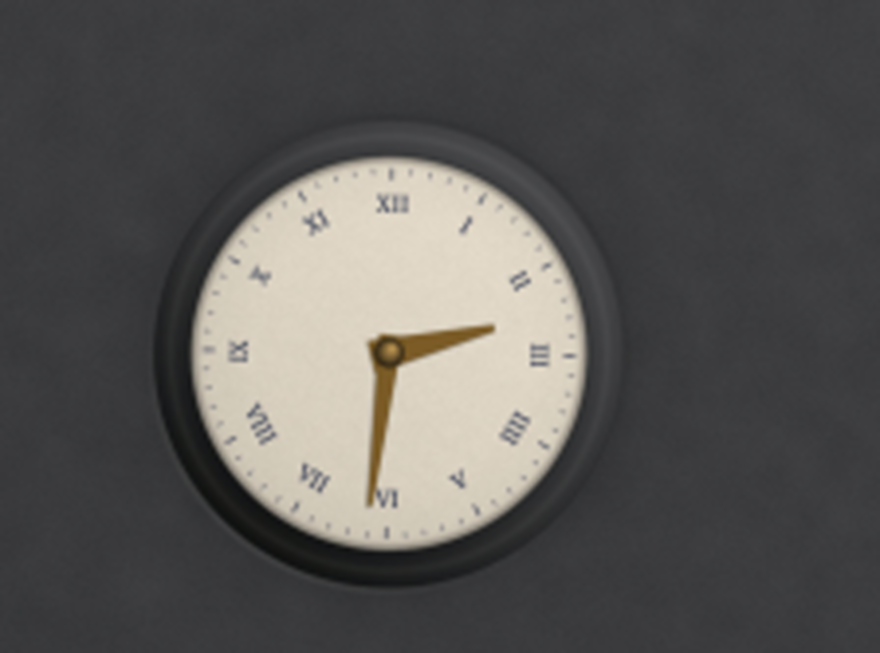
2:31
